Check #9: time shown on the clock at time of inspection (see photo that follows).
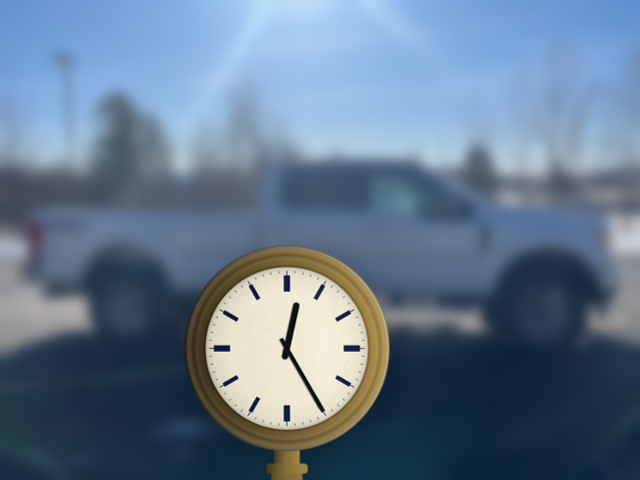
12:25
